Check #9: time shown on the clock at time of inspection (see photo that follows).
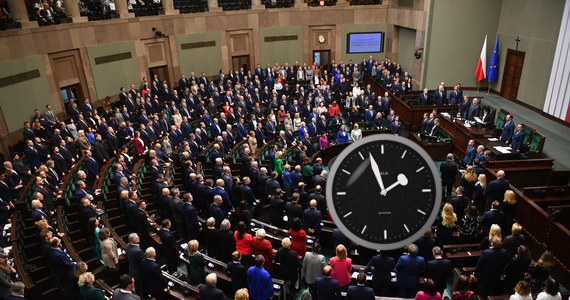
1:57
